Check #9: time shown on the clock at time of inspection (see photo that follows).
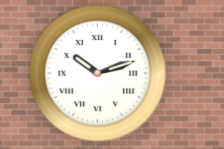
10:12
